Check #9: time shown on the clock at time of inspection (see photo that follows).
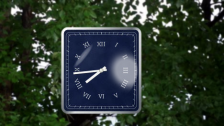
7:44
